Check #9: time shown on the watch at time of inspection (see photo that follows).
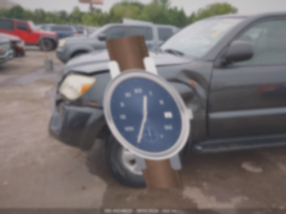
12:35
